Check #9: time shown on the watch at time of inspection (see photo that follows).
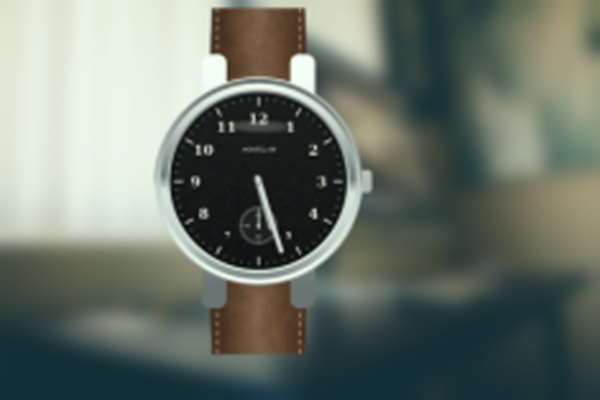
5:27
